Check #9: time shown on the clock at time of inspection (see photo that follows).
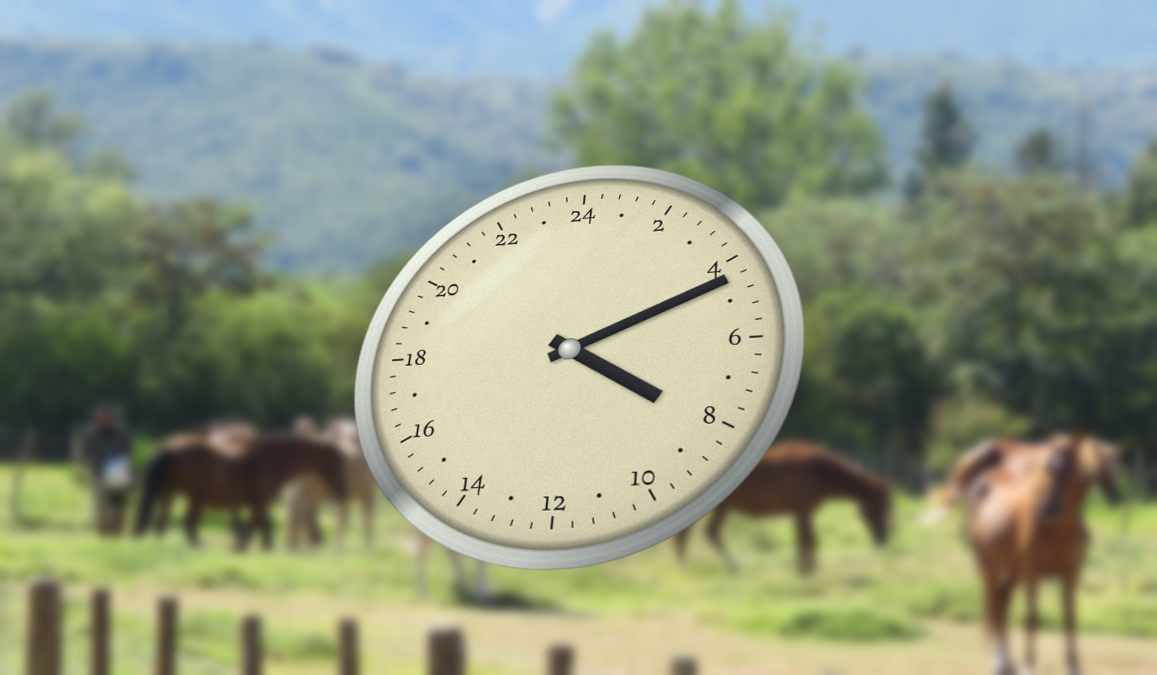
8:11
